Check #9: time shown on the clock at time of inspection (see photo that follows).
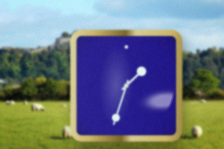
1:33
